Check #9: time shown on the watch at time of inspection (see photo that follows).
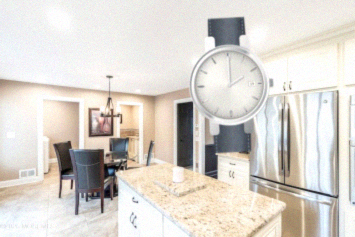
2:00
